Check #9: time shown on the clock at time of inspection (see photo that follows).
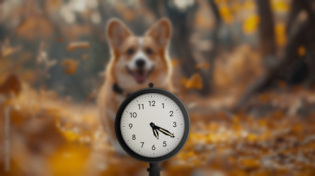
5:20
